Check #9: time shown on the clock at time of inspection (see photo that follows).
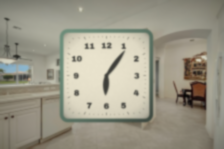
6:06
